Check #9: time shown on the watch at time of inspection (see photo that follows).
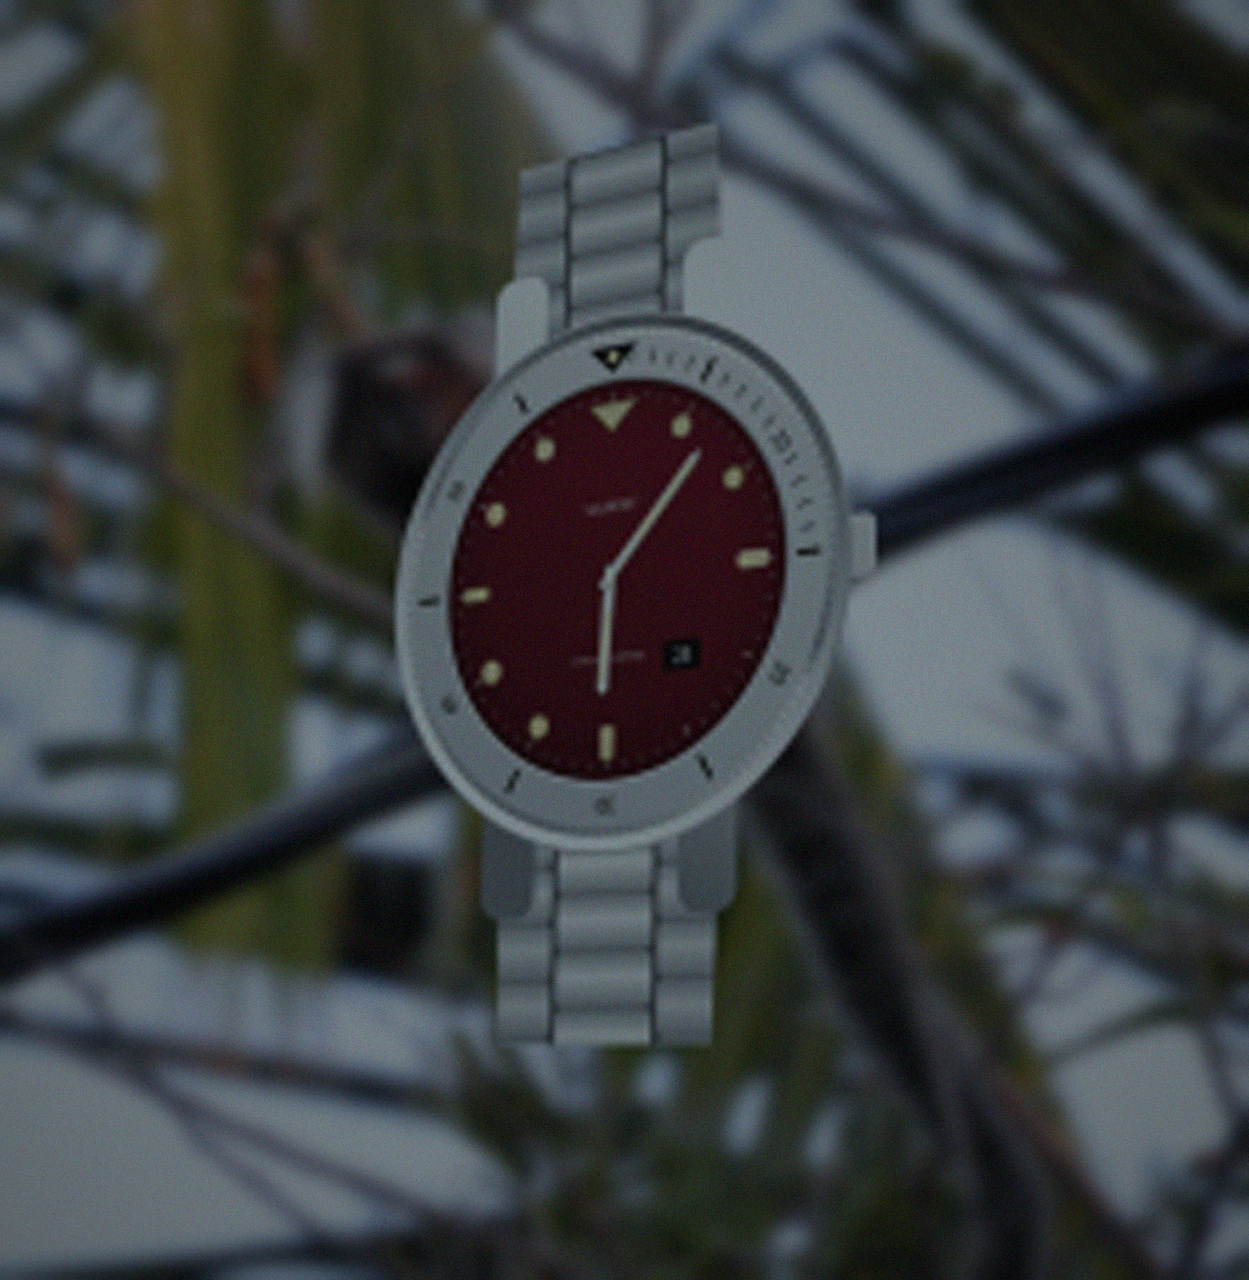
6:07
